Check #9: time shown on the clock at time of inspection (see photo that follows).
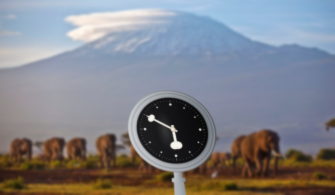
5:50
